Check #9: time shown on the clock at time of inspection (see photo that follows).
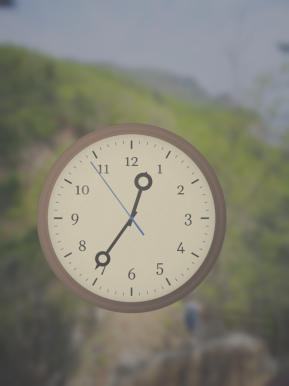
12:35:54
